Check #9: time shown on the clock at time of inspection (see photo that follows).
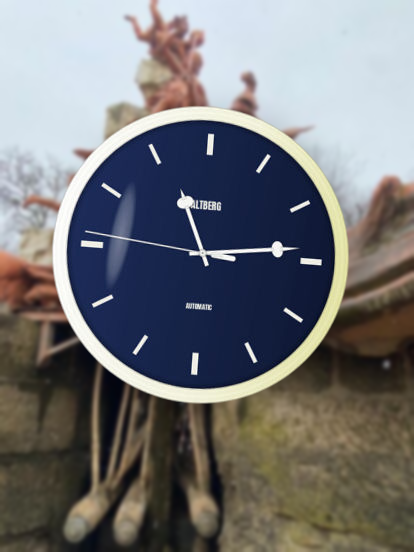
11:13:46
